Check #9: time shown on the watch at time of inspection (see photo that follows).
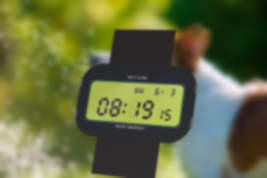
8:19:15
